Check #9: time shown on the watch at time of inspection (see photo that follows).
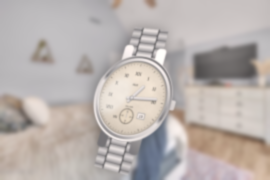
1:14
